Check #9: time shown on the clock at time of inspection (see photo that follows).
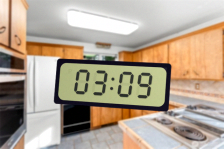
3:09
